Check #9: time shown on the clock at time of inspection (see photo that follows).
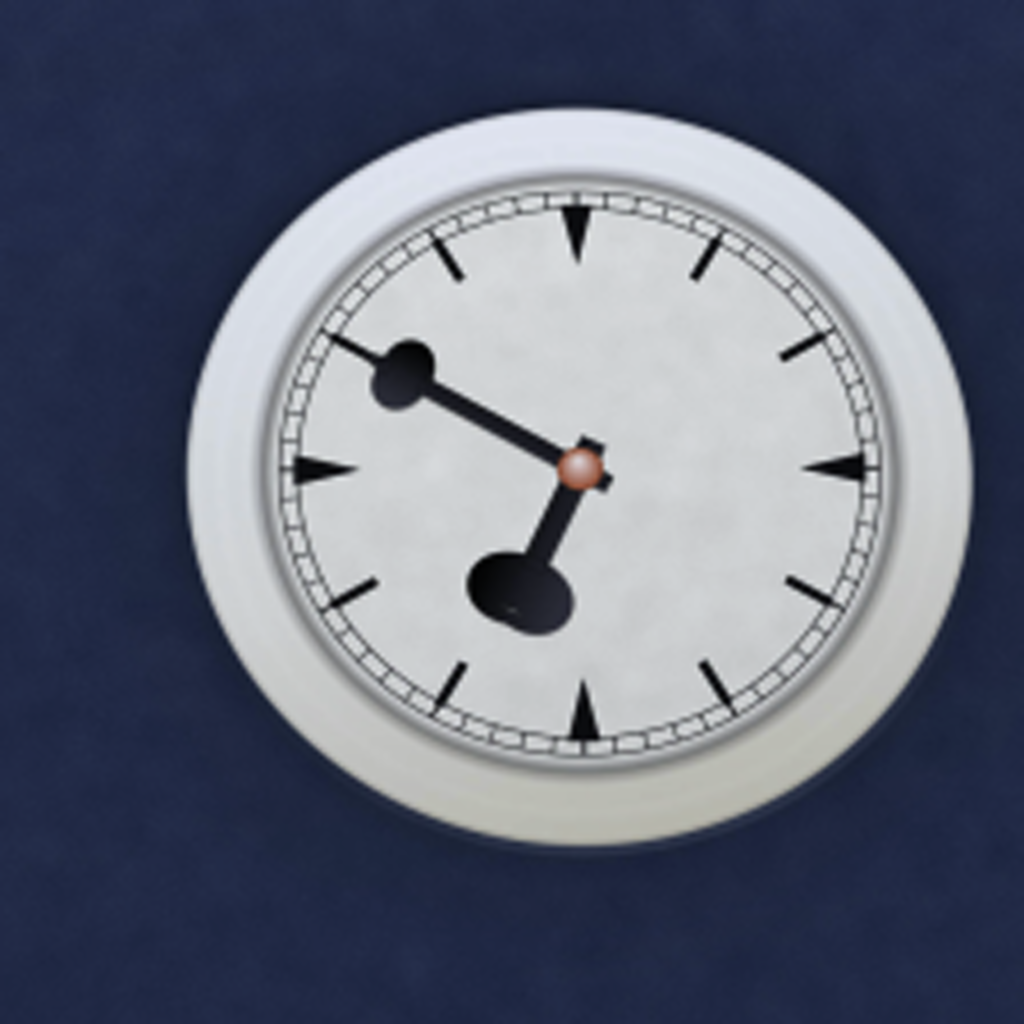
6:50
